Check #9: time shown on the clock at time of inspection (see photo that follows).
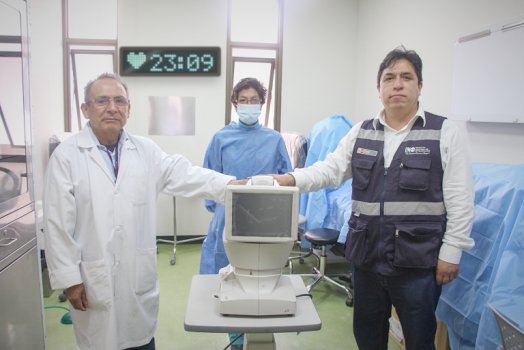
23:09
